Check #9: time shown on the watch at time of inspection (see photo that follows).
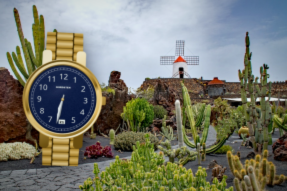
6:32
